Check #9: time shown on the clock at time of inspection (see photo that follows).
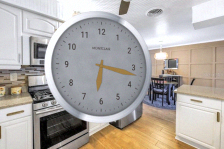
6:17
